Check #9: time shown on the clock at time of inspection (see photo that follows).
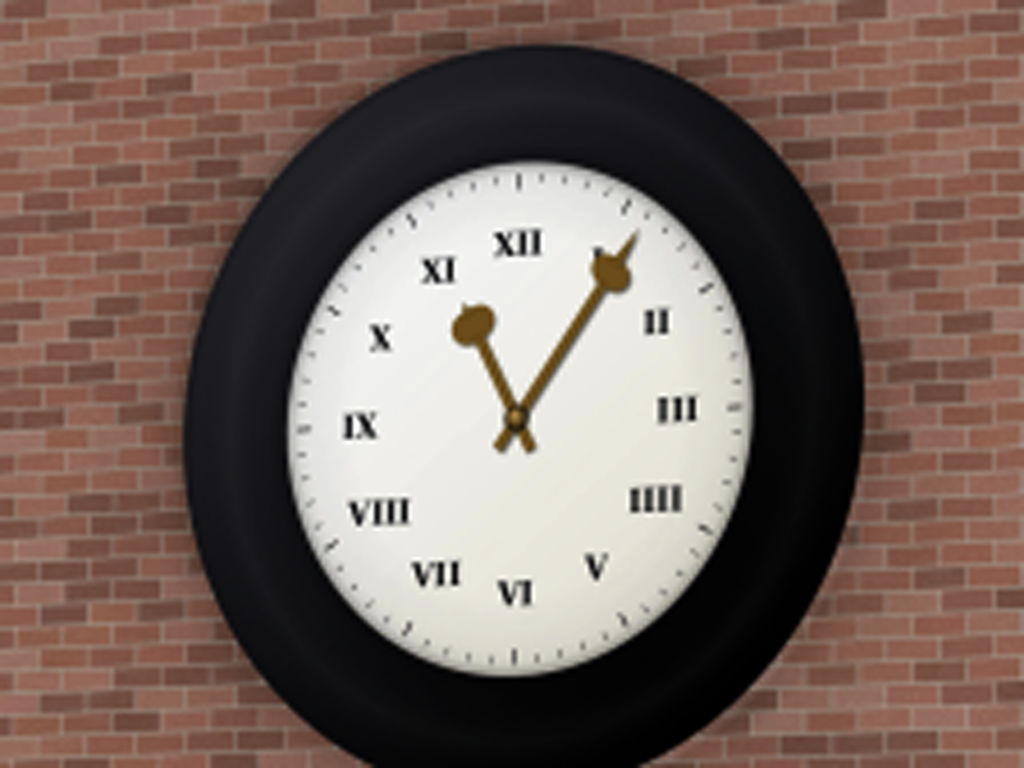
11:06
